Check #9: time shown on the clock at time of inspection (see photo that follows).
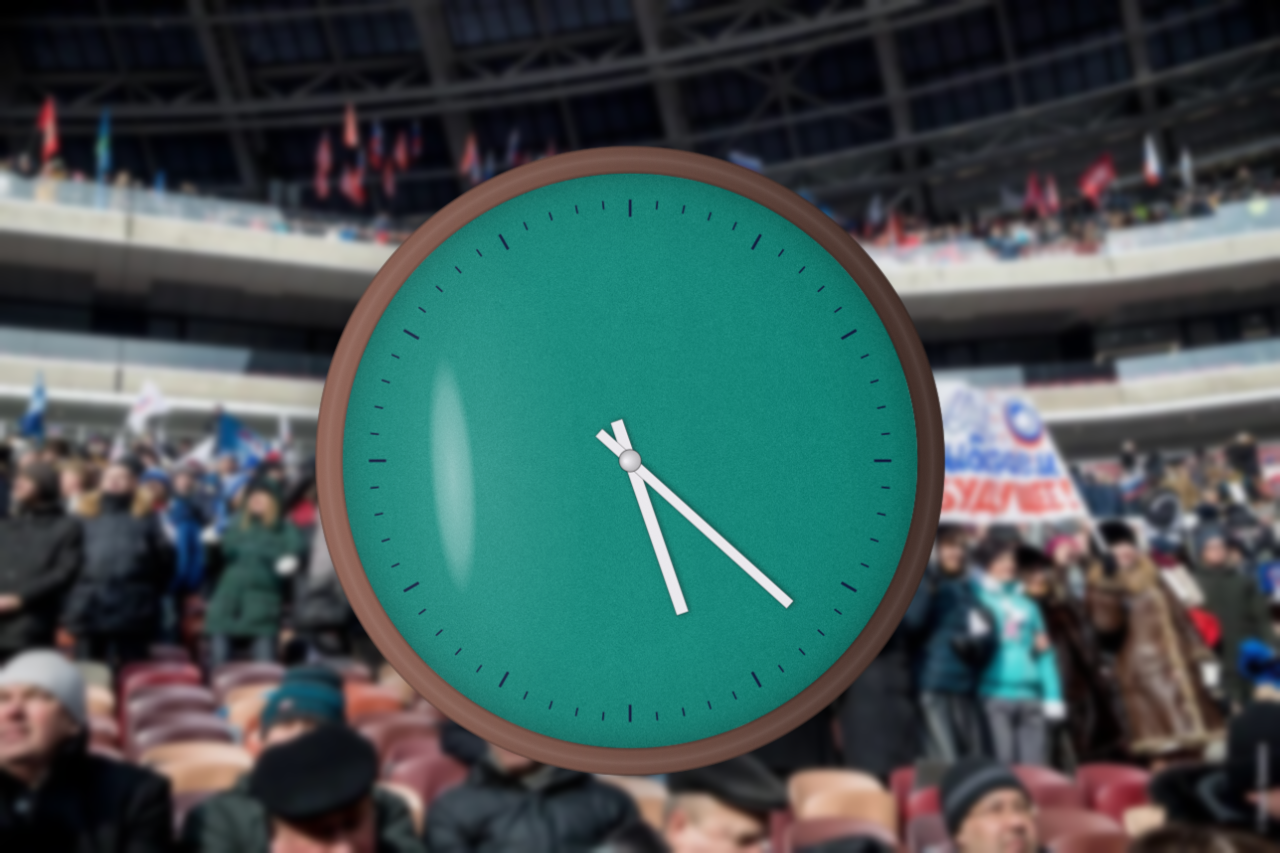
5:22
